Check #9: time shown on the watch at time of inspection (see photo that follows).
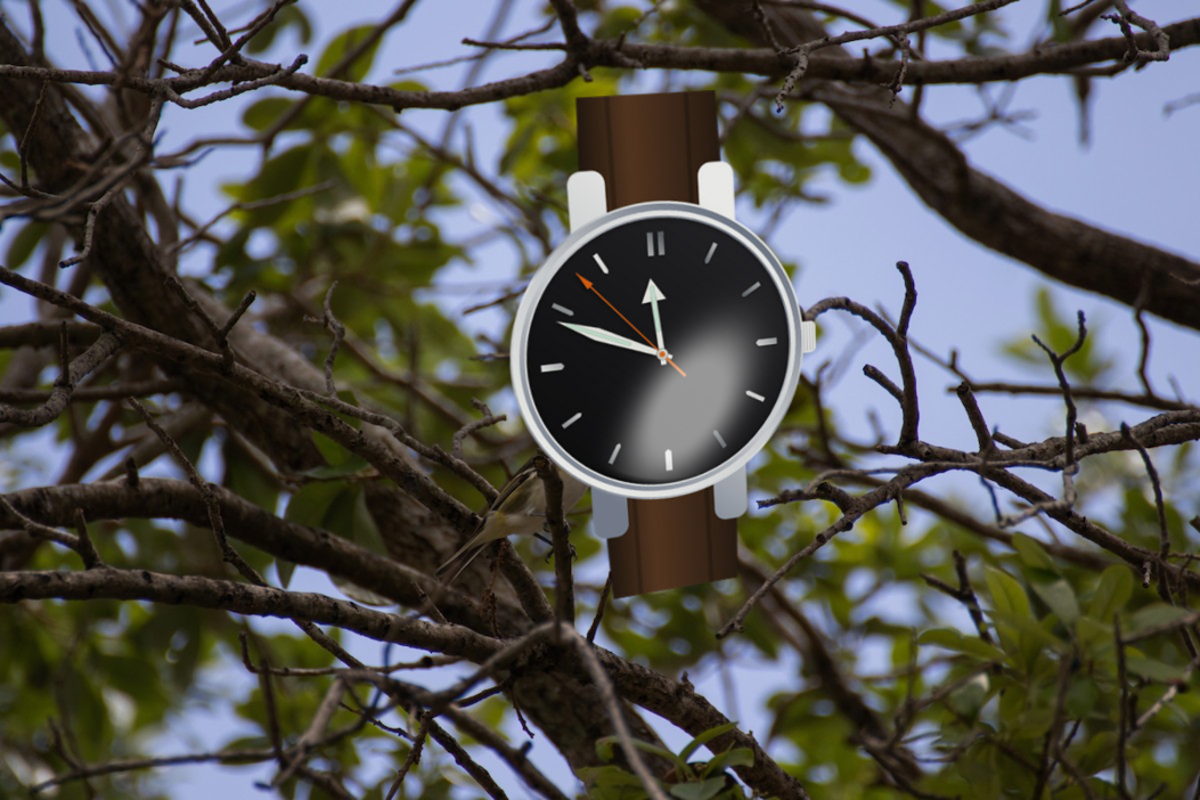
11:48:53
